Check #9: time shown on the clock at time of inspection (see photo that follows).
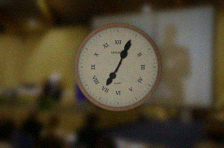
7:04
